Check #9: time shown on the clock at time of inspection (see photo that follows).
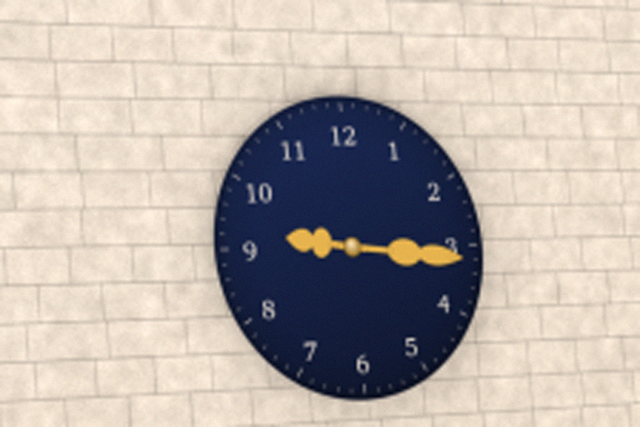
9:16
